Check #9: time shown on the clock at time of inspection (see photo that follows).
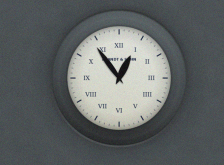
12:54
